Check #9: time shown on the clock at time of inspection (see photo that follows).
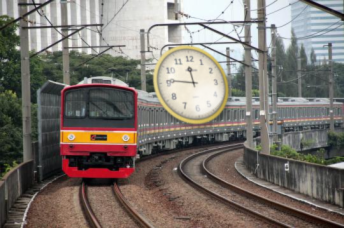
11:46
